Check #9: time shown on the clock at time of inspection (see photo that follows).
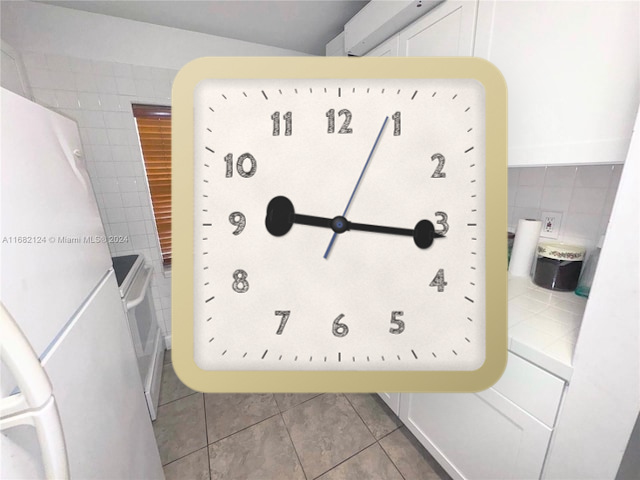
9:16:04
